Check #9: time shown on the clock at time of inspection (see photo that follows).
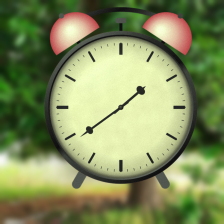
1:39
